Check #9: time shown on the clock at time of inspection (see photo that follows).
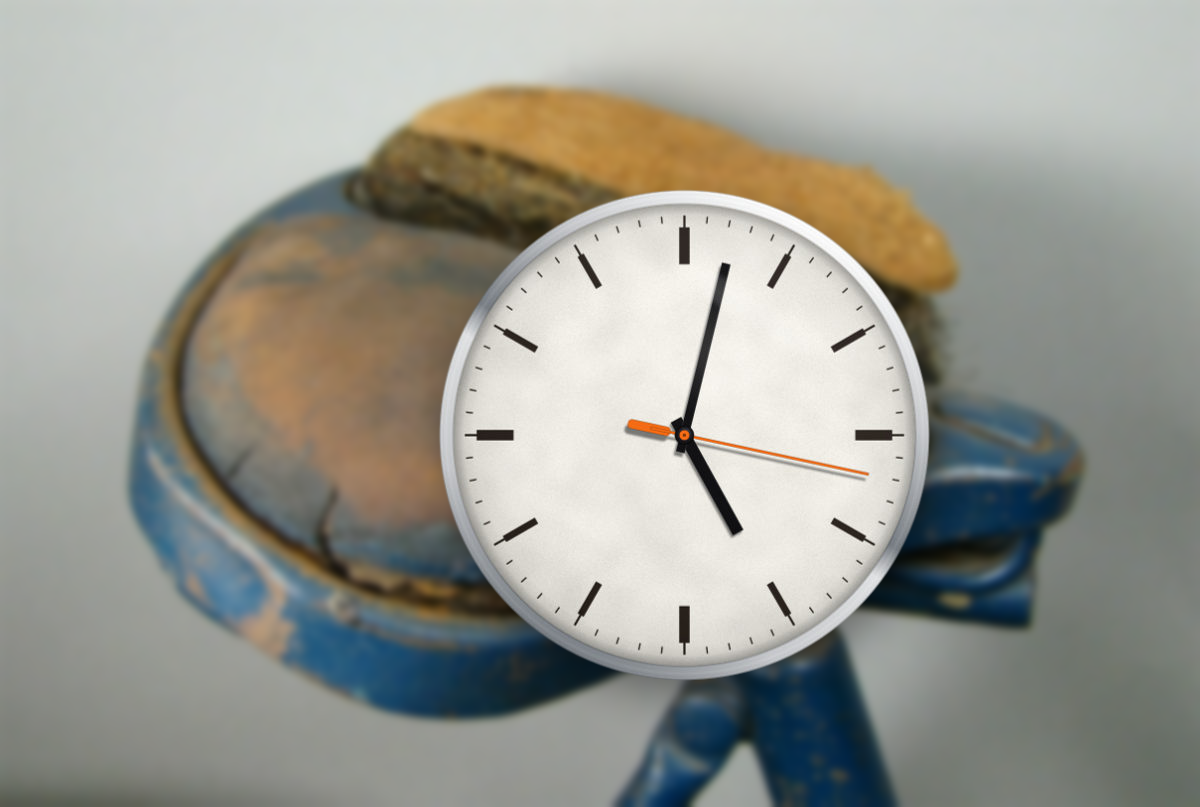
5:02:17
